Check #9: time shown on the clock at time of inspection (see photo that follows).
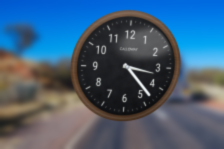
3:23
